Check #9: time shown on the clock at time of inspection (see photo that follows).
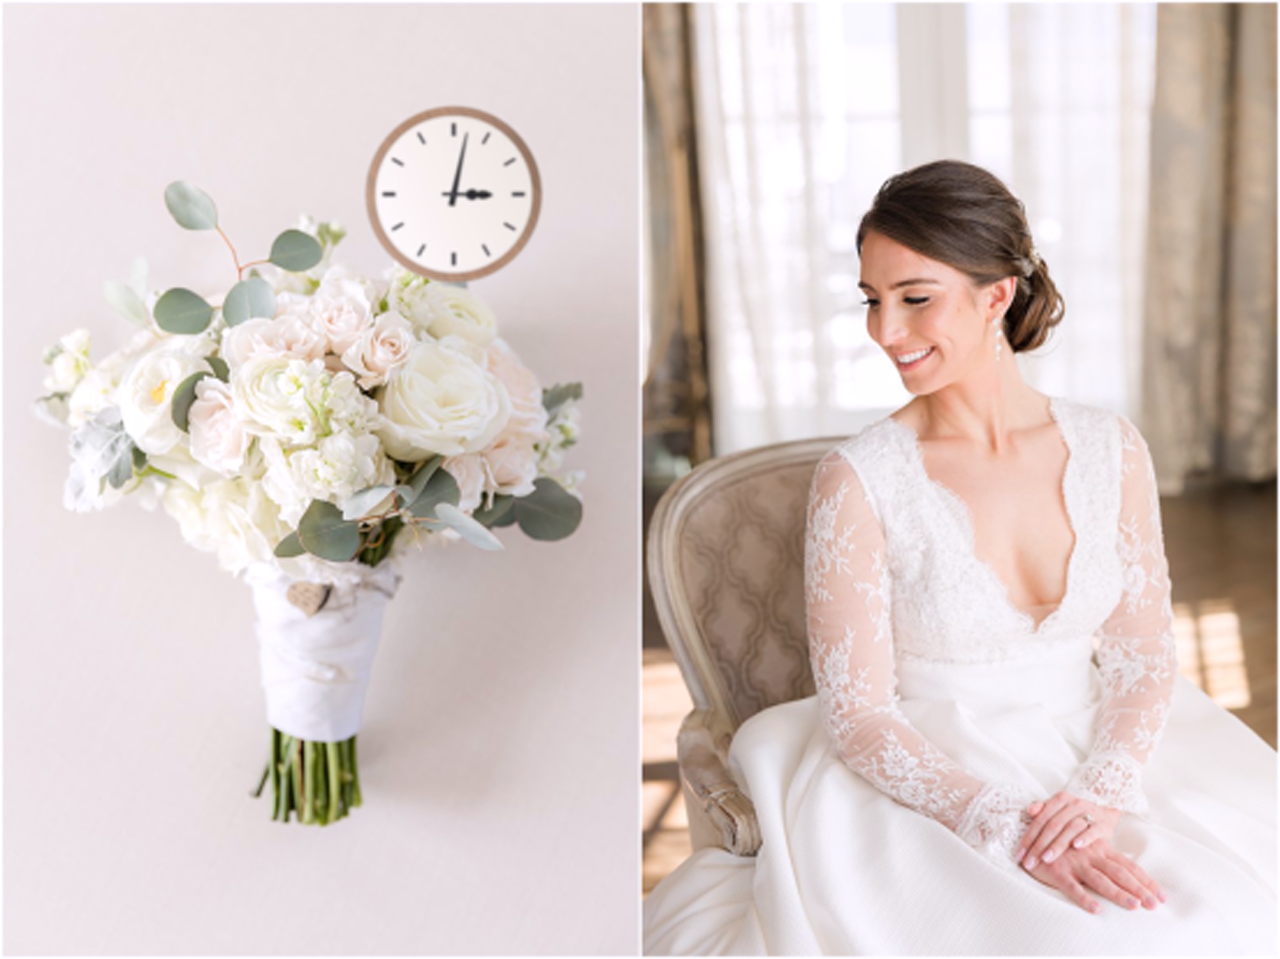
3:02
